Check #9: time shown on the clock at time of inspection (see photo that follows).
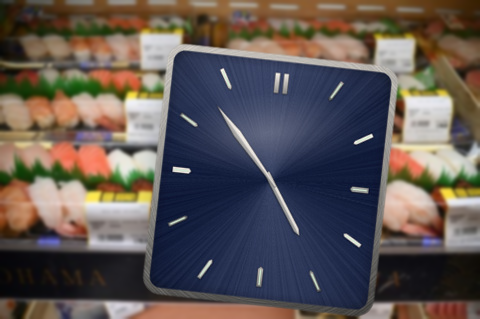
4:53
